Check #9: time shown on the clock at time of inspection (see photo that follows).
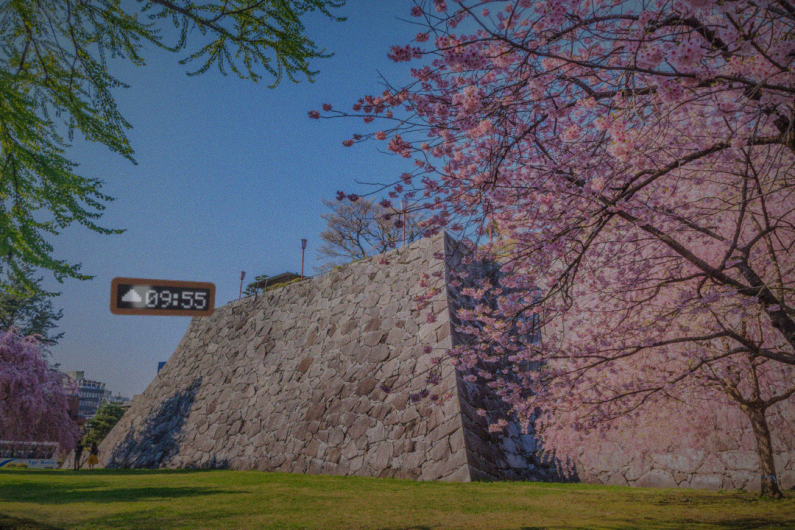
9:55
